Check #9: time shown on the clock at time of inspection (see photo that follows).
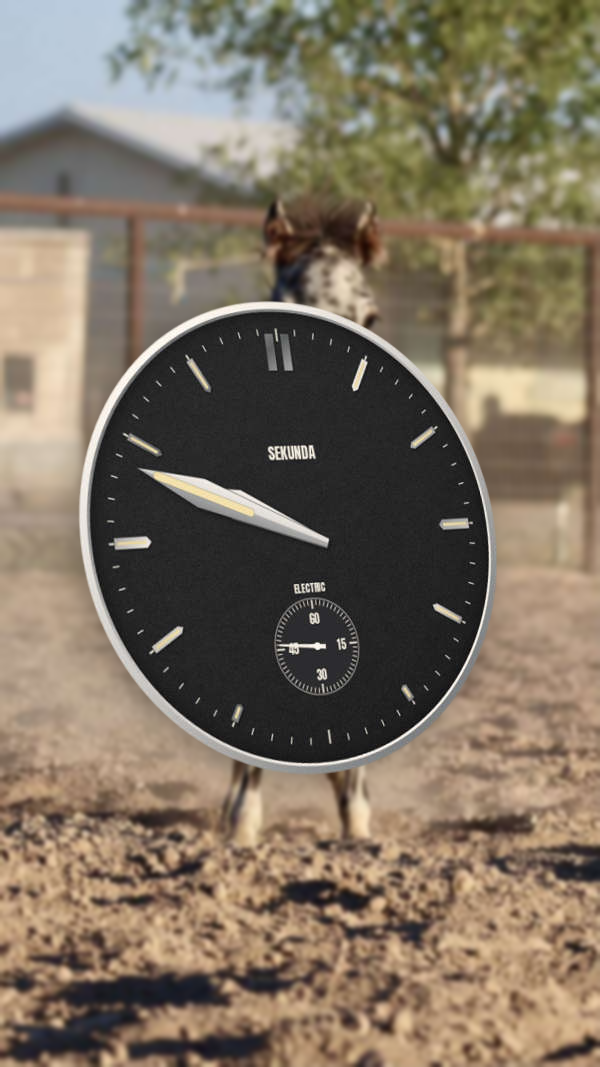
9:48:46
